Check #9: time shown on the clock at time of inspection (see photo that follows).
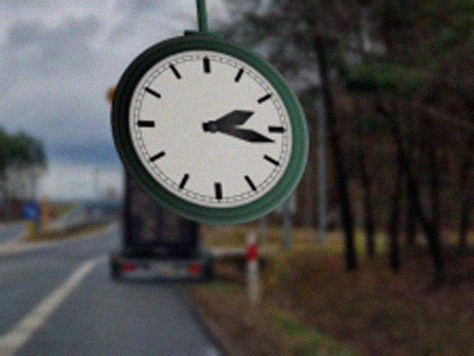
2:17
